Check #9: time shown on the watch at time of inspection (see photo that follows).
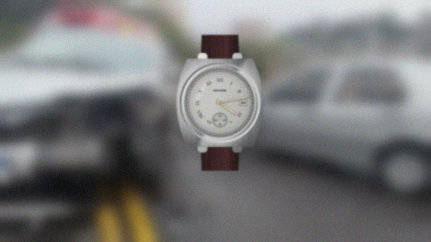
4:13
